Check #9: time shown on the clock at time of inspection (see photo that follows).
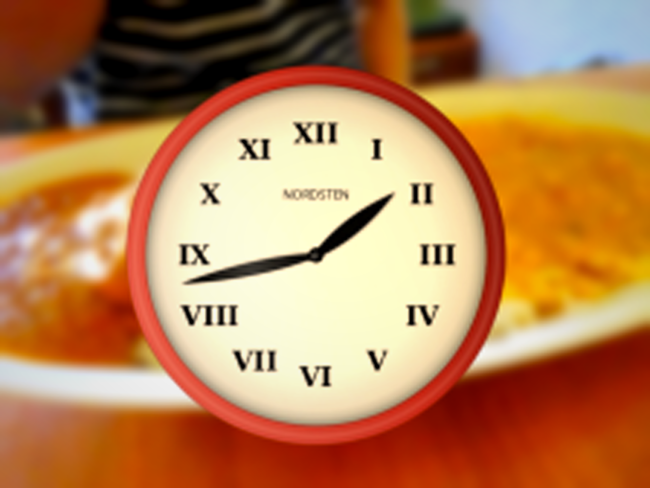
1:43
